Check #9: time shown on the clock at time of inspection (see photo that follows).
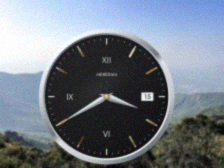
3:40
